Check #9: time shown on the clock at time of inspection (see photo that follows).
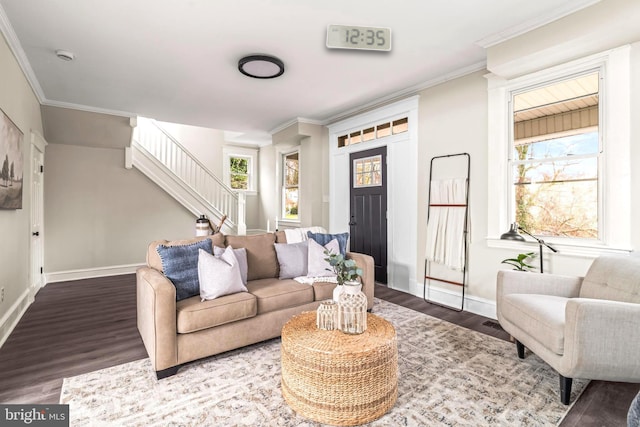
12:35
